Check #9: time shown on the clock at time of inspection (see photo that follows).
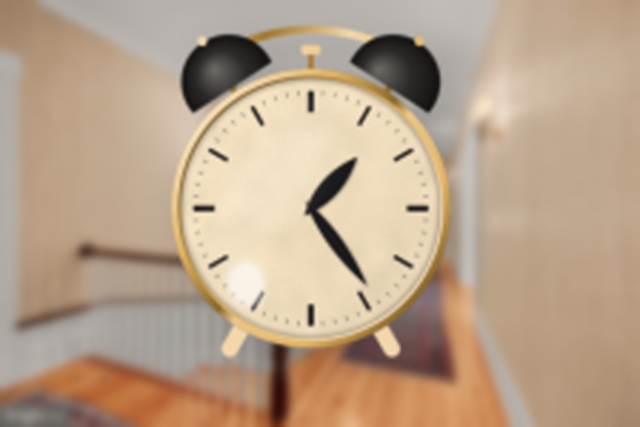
1:24
